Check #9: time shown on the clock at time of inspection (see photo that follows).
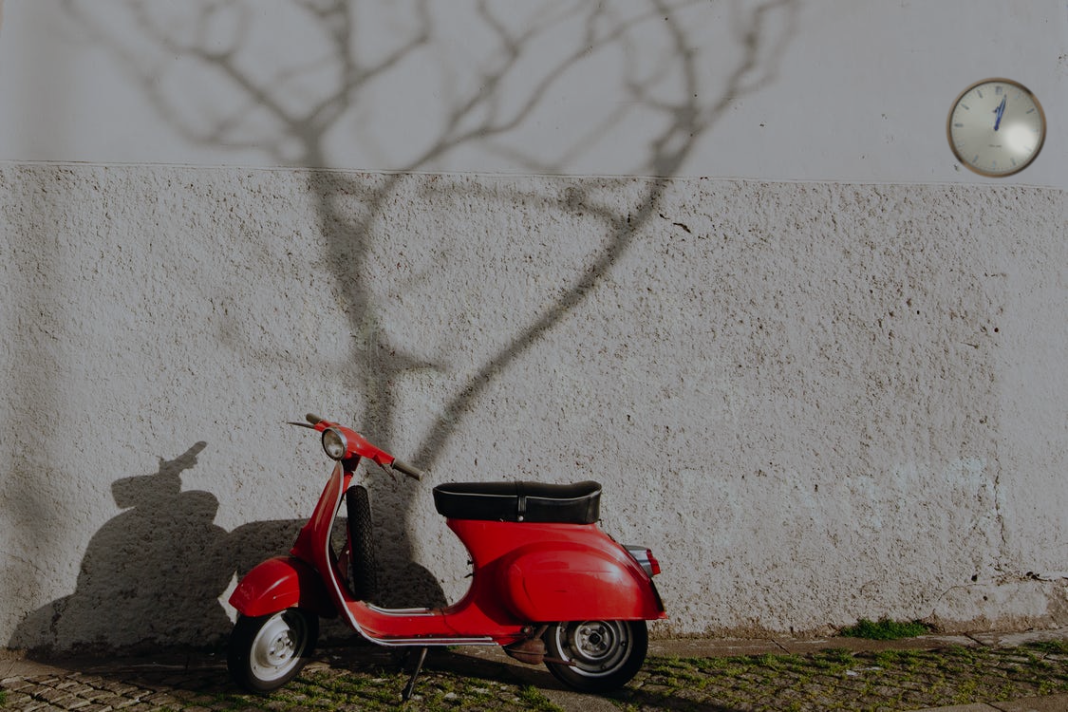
12:02
